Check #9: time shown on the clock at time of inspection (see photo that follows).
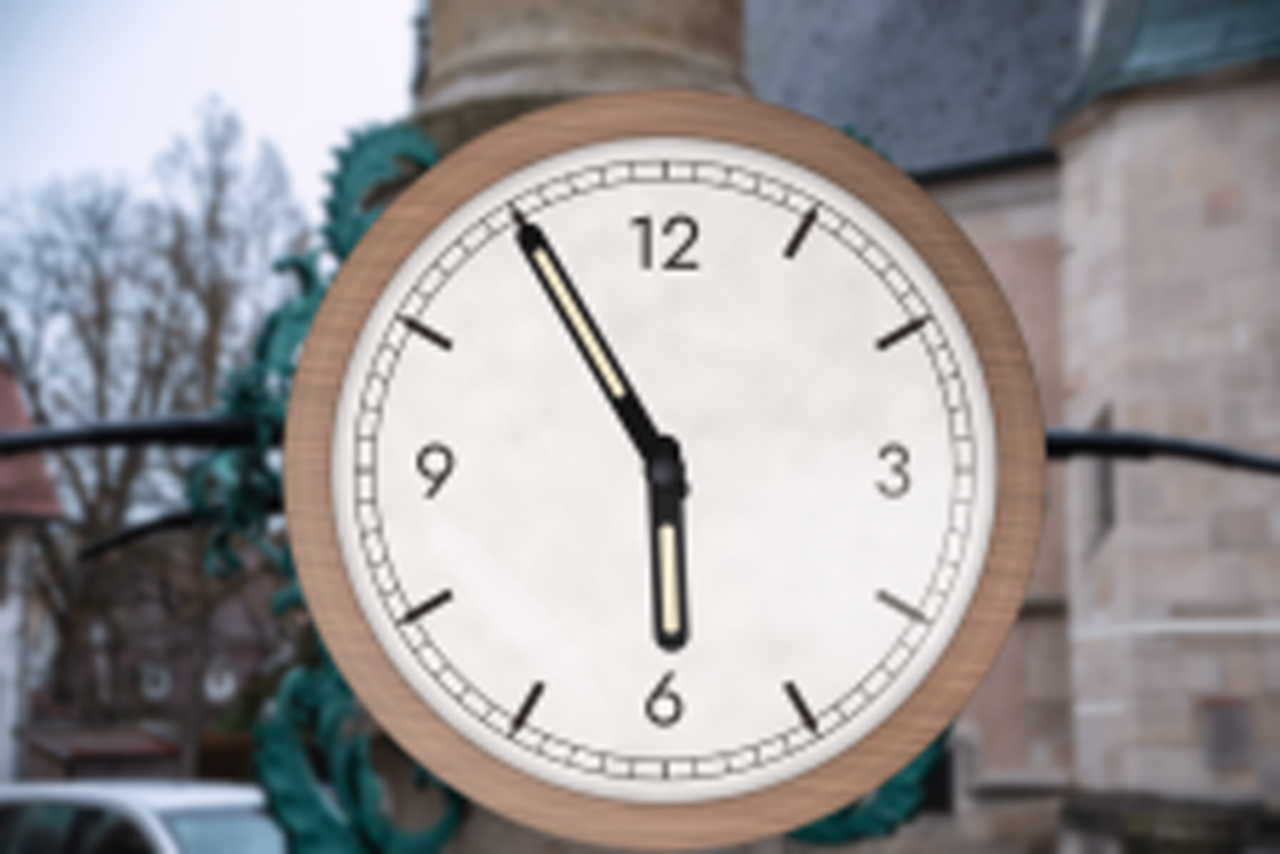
5:55
